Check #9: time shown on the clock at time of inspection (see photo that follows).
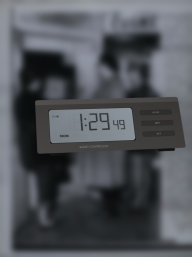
1:29:49
